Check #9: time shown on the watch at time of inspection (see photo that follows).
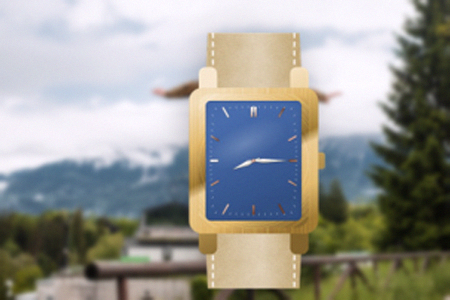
8:15
